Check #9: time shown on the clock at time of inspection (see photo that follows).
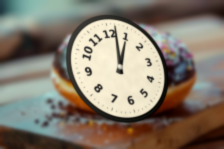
1:02
